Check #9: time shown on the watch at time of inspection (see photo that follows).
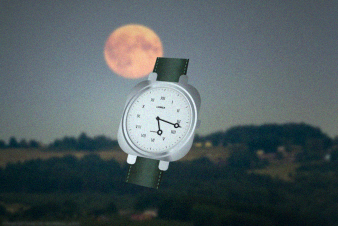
5:17
